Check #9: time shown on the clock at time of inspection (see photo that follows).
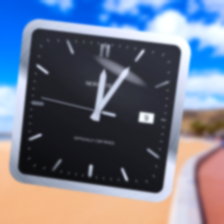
12:04:46
